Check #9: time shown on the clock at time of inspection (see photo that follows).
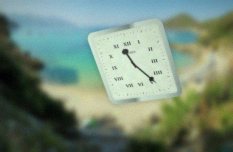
11:24
